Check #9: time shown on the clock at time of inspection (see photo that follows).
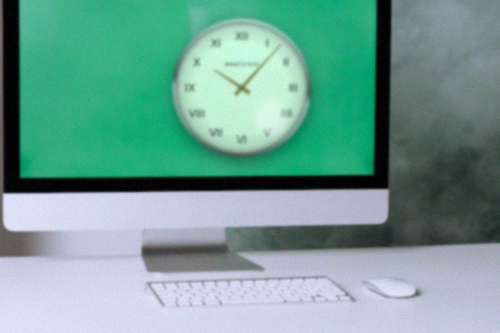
10:07
